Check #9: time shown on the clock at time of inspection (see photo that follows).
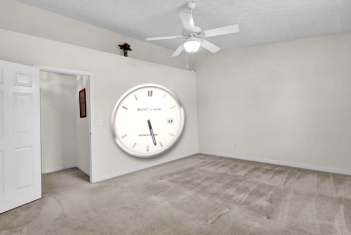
5:27
